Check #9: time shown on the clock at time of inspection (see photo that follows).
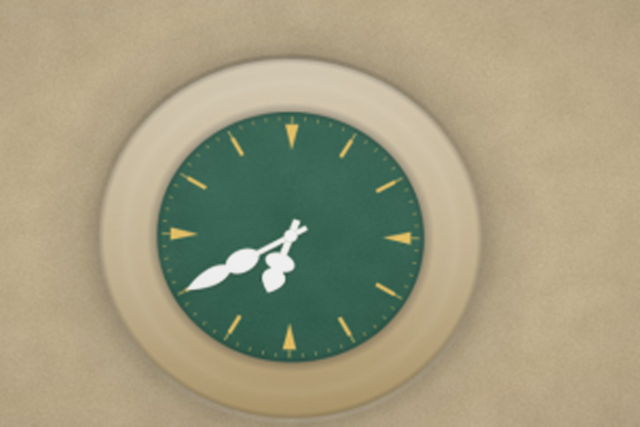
6:40
